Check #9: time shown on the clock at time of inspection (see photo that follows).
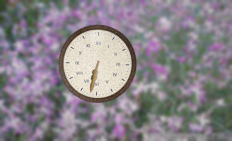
6:32
